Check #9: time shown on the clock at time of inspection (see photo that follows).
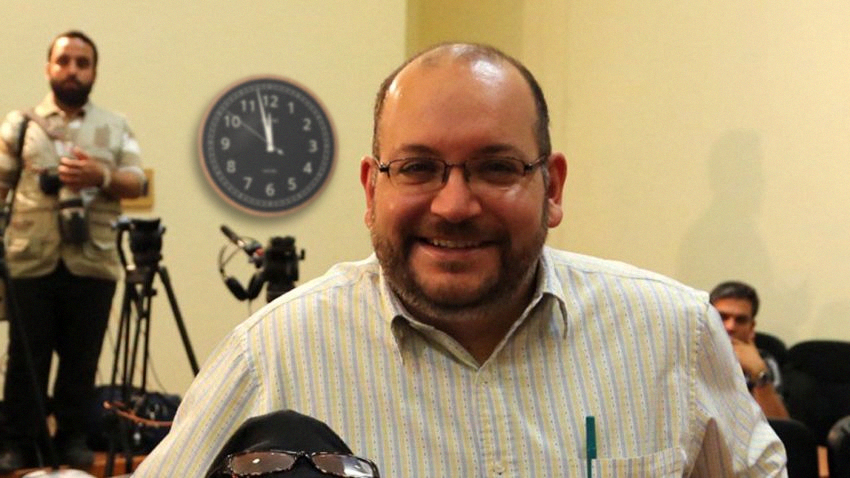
11:57:51
